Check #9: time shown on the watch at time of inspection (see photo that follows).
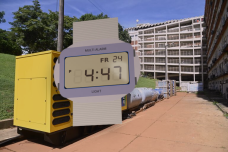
4:47
